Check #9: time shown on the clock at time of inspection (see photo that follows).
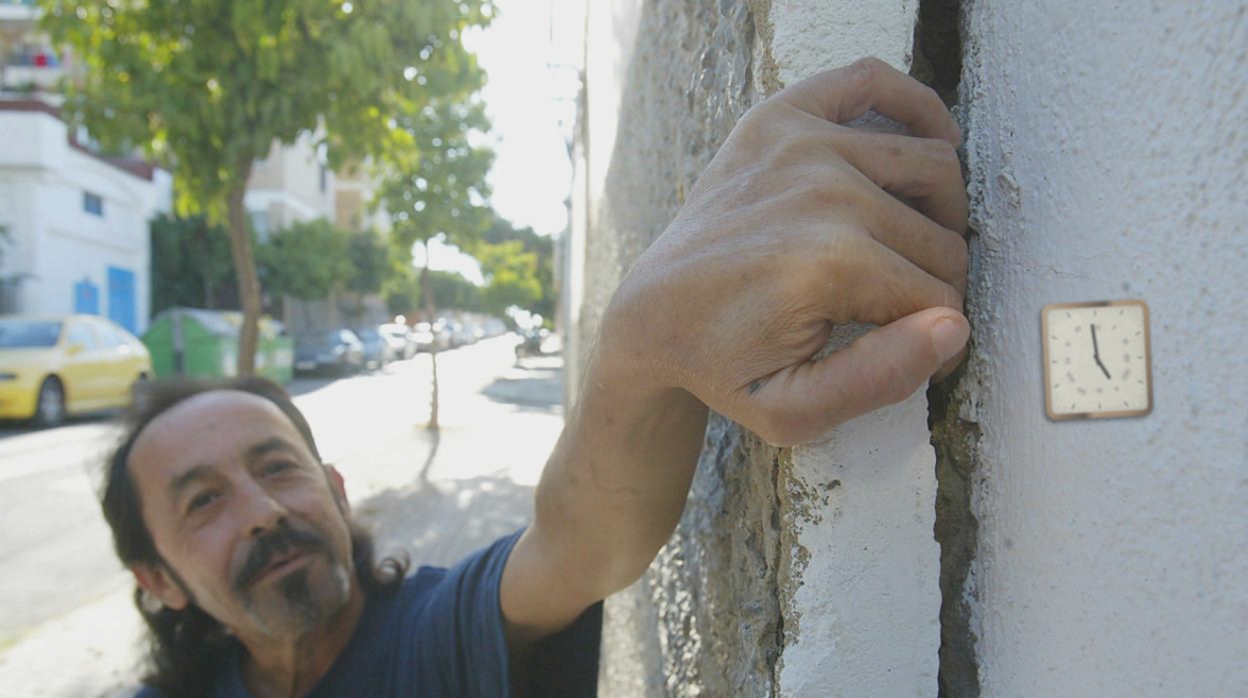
4:59
